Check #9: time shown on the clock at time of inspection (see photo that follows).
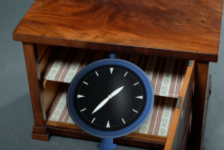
1:37
